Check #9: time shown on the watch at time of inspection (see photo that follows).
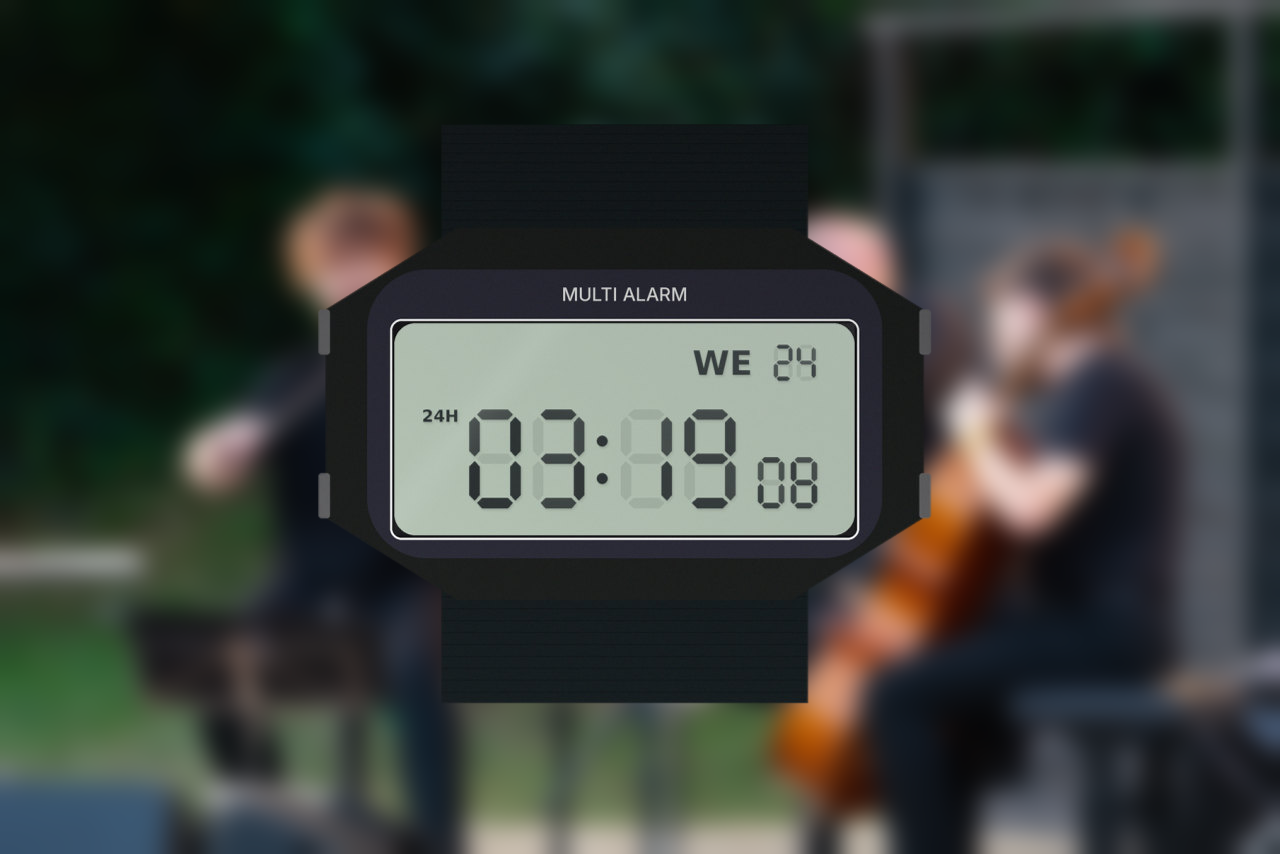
3:19:08
